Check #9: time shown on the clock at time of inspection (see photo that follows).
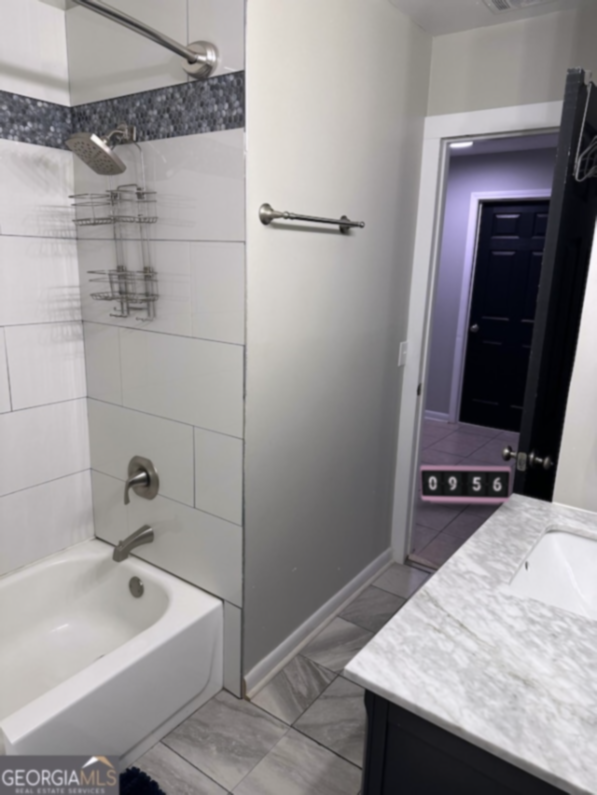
9:56
